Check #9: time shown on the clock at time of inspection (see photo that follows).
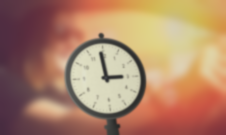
2:59
